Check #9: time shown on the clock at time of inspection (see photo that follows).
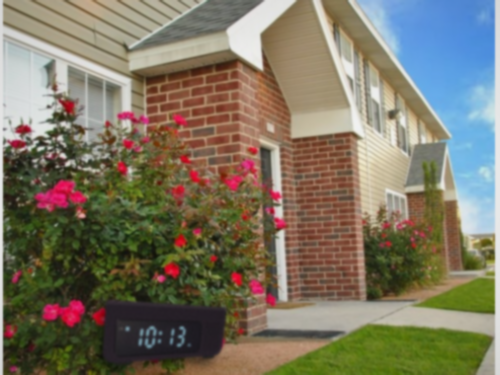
10:13
